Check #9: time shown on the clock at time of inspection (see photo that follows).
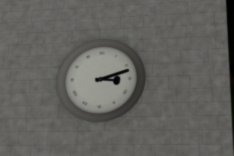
3:12
